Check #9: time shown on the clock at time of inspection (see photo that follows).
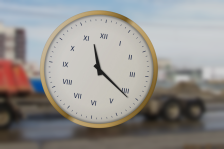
11:21
